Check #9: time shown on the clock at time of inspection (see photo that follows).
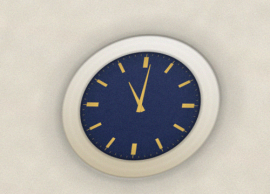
11:01
